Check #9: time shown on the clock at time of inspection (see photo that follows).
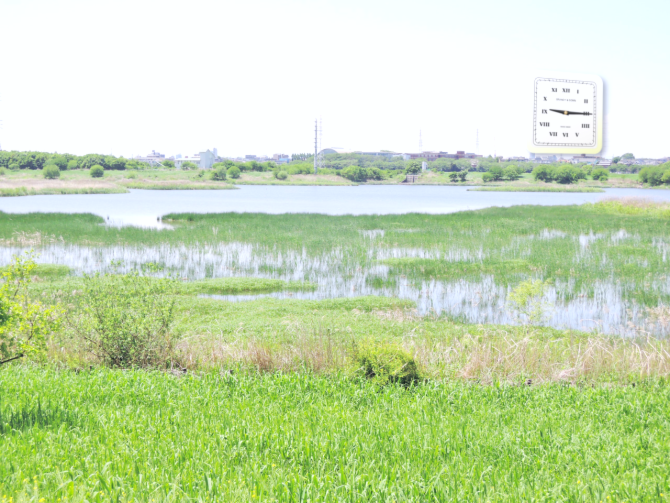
9:15
